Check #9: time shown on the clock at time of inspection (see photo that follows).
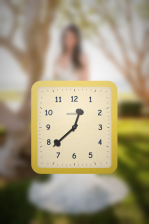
12:38
